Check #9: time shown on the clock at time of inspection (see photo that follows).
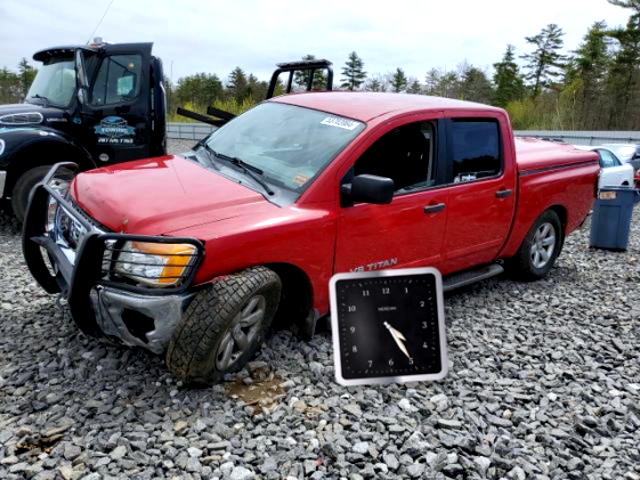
4:25
